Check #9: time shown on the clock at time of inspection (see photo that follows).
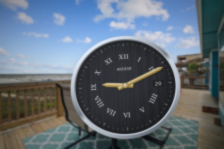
9:11
